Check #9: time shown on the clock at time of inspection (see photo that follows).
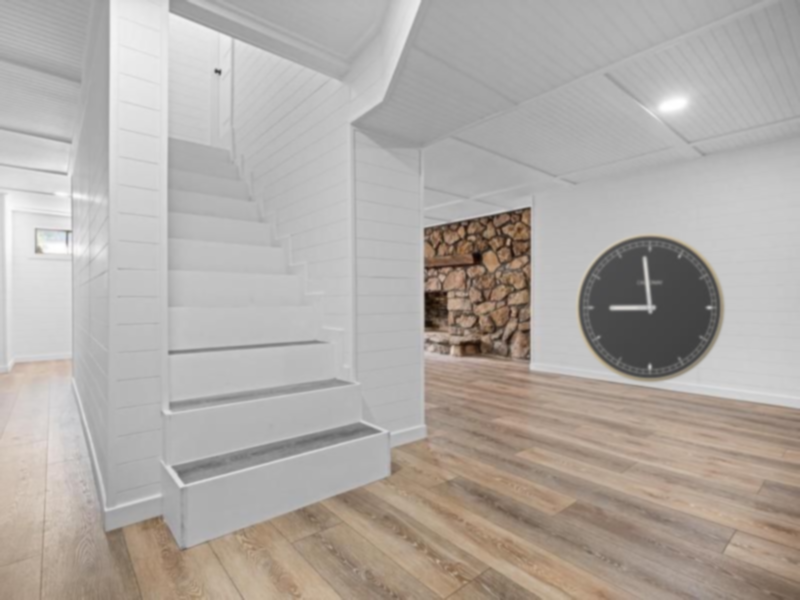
8:59
